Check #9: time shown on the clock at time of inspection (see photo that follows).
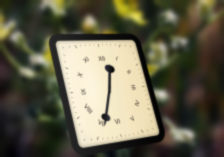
12:34
